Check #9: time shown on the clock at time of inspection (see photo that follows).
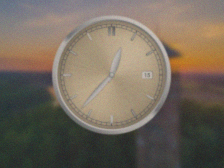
12:37
